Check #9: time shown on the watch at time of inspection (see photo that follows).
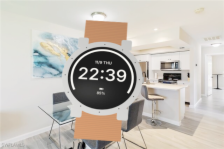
22:39
